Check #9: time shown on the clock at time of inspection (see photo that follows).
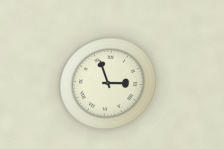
2:56
